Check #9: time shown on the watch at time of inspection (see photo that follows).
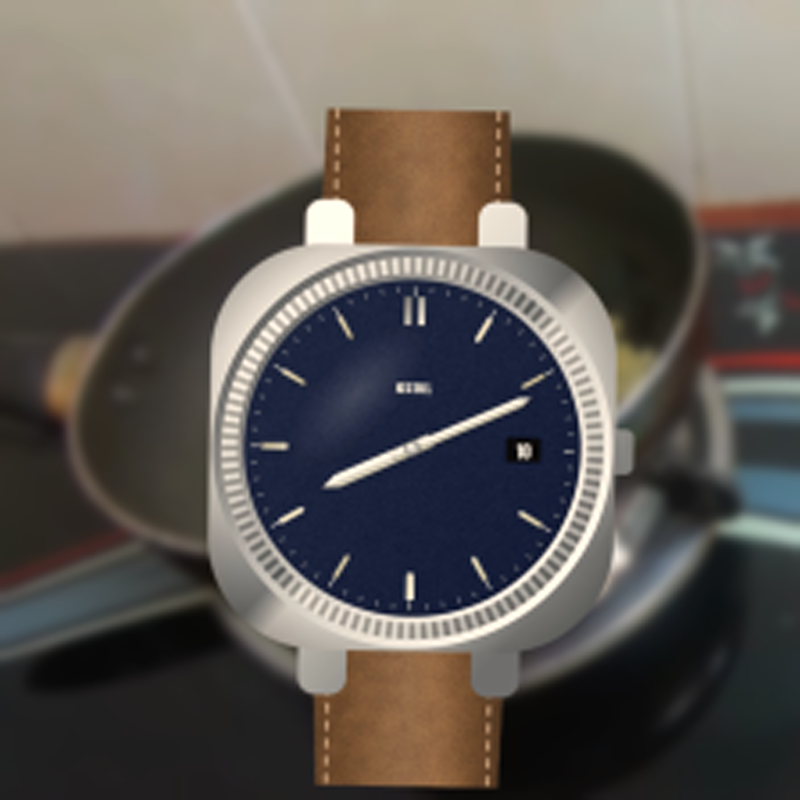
8:11
